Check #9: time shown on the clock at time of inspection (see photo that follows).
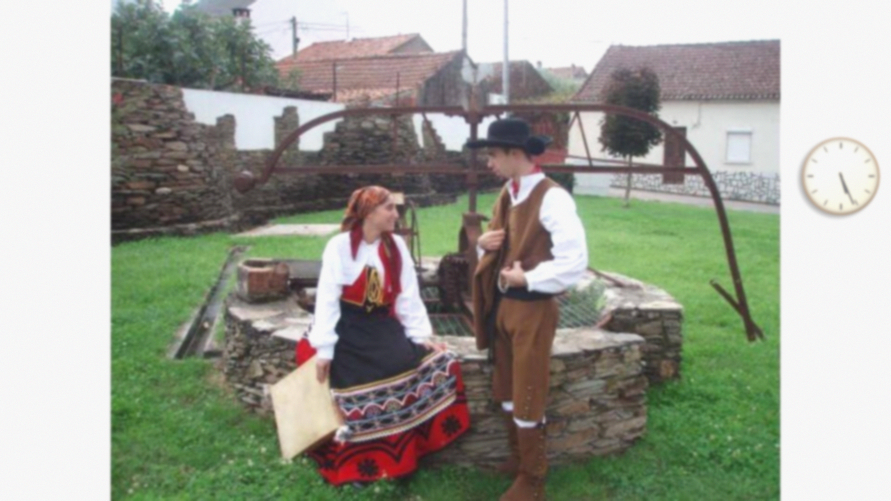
5:26
